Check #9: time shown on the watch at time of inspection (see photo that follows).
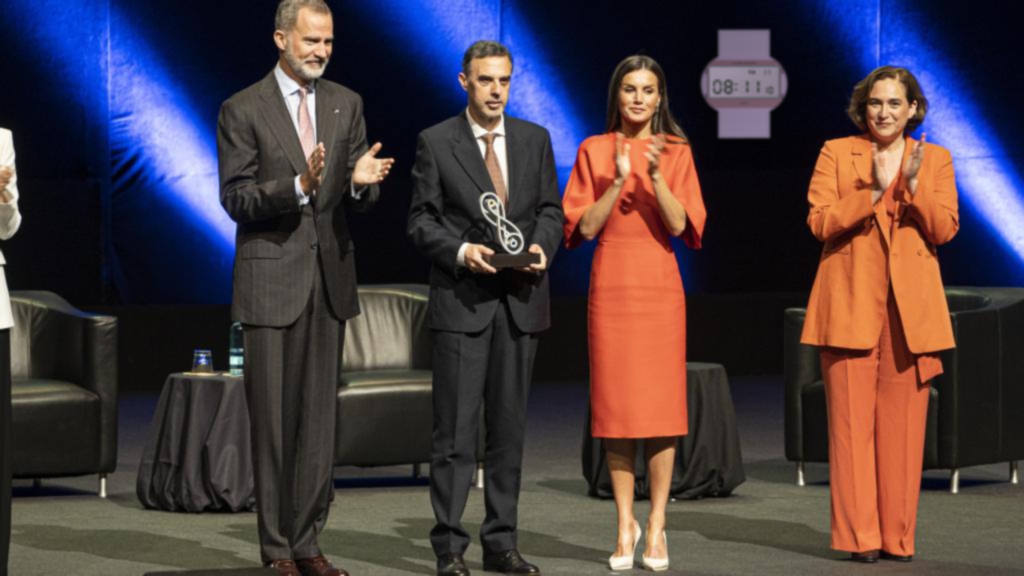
8:11
